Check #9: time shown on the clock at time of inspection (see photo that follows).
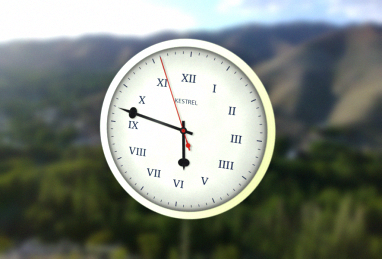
5:46:56
